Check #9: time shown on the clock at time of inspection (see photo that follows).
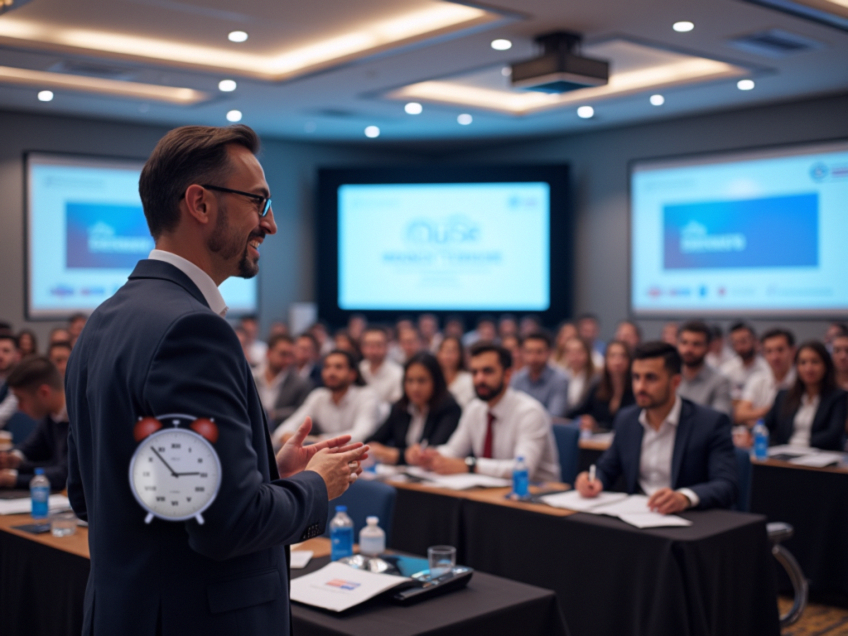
2:53
